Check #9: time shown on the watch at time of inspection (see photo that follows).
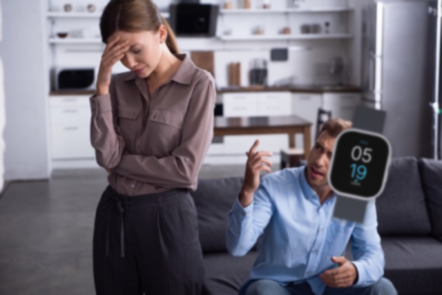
5:19
